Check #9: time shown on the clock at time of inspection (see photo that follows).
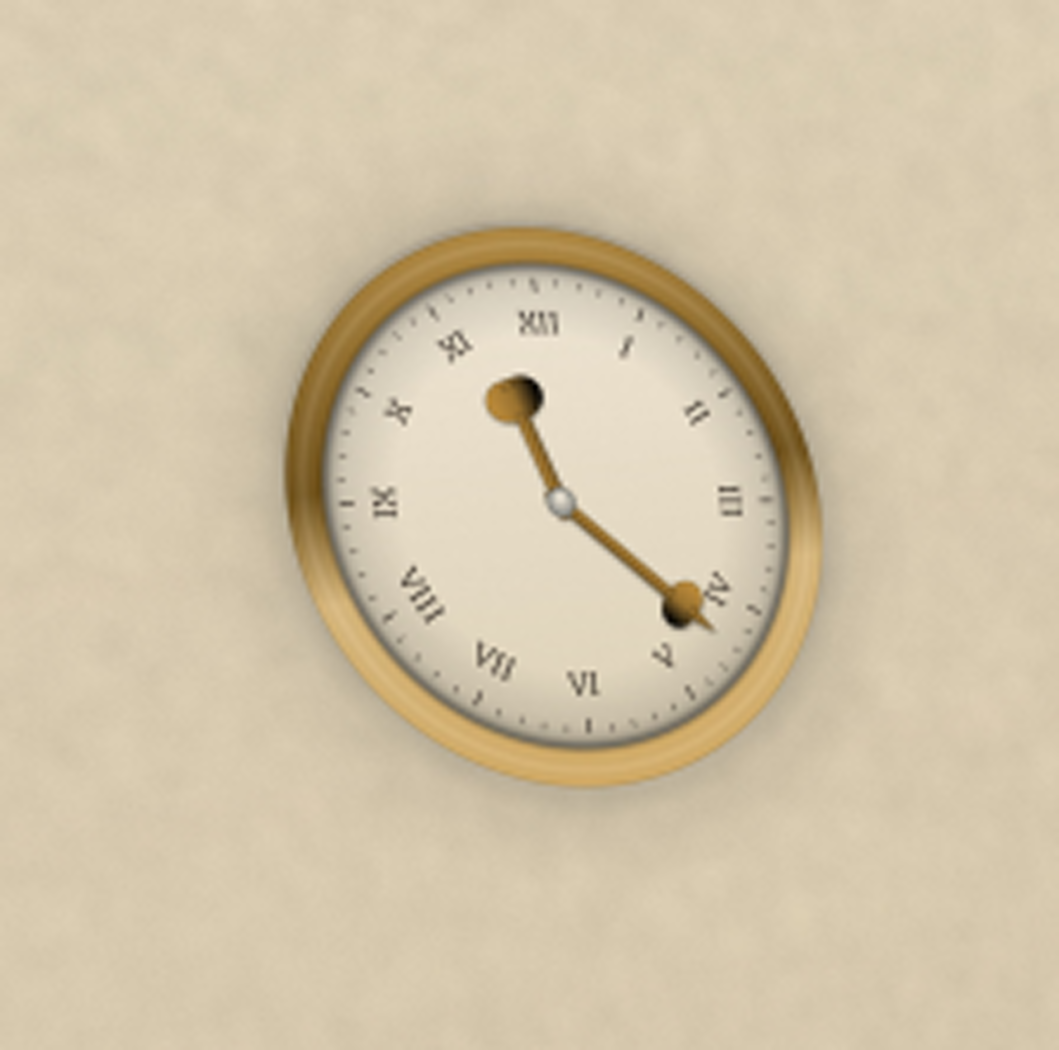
11:22
